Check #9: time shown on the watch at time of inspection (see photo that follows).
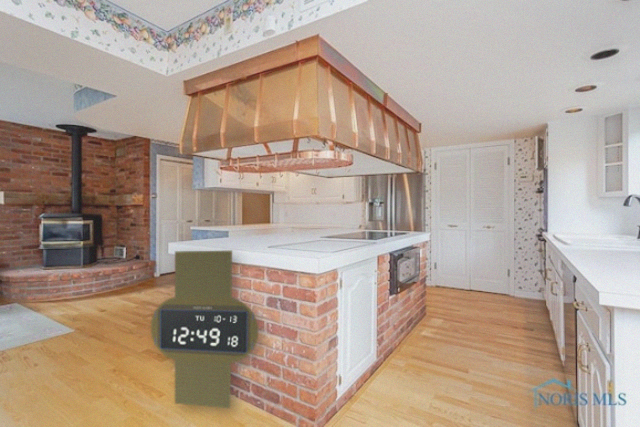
12:49:18
